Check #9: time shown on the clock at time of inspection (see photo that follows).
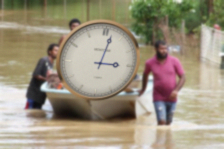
3:02
